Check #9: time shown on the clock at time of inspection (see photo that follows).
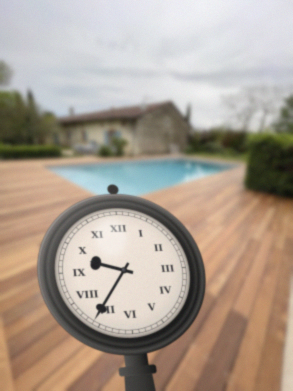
9:36
